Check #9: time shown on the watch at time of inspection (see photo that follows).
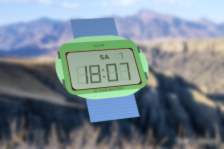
18:07
